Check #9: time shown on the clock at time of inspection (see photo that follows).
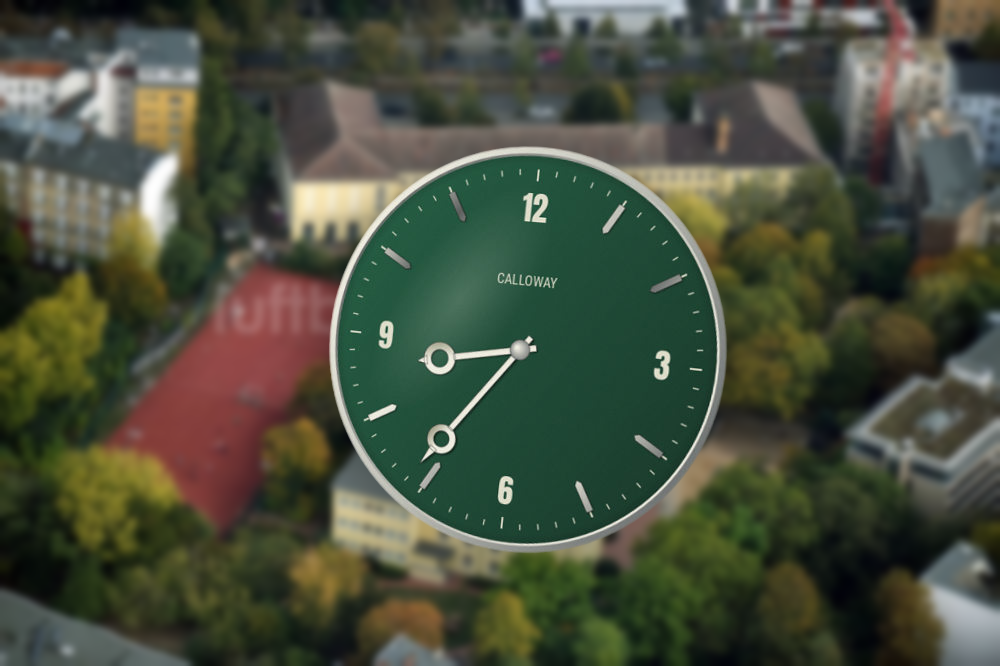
8:36
